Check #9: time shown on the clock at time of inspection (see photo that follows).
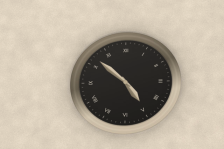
4:52
